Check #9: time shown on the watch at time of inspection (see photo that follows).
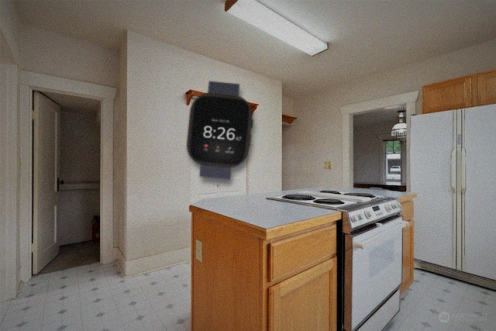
8:26
